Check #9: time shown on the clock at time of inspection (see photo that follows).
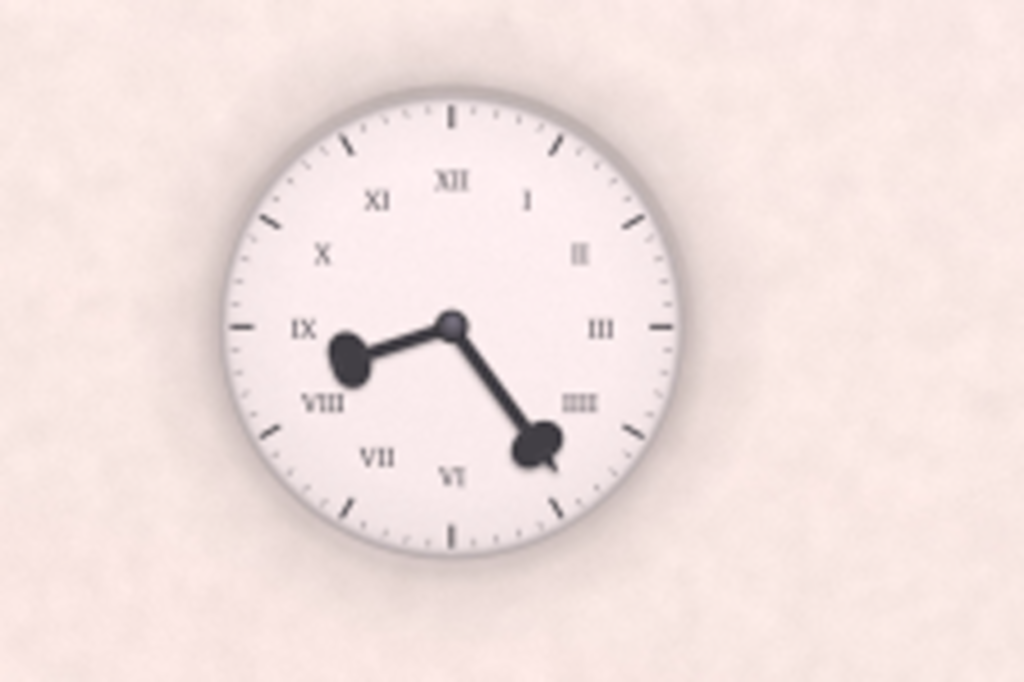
8:24
